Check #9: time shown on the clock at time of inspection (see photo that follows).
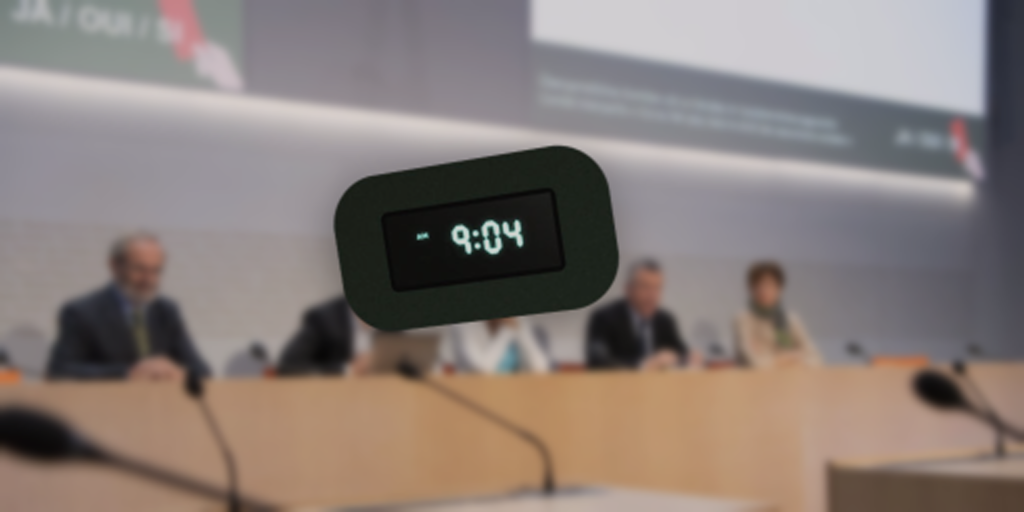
9:04
